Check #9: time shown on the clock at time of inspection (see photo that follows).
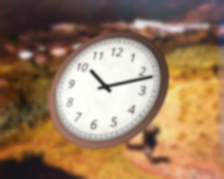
10:12
